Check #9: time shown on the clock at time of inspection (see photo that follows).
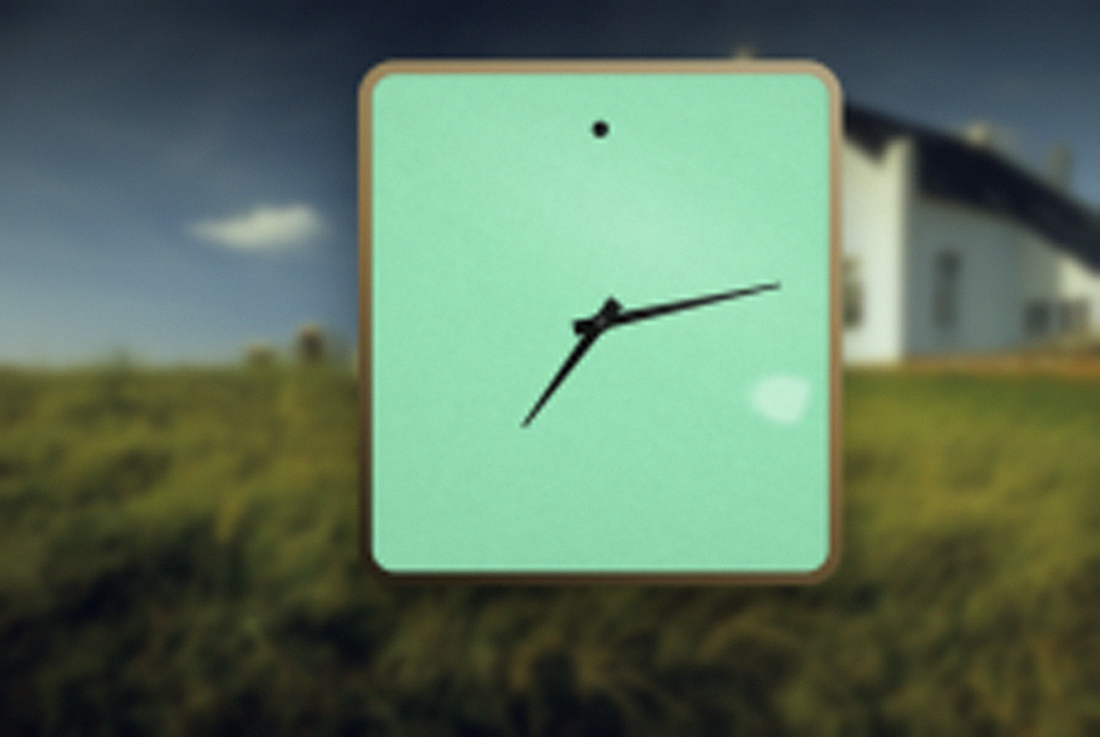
7:13
